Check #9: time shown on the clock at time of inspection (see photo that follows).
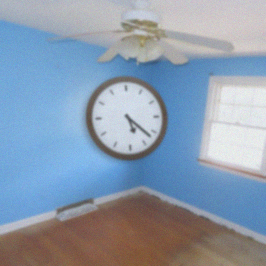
5:22
